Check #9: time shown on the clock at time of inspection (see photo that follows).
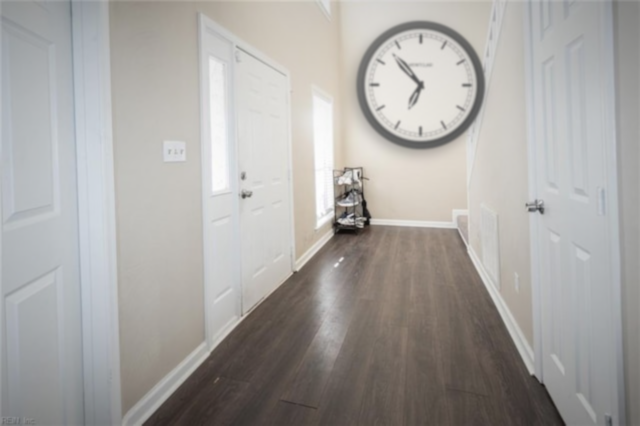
6:53
